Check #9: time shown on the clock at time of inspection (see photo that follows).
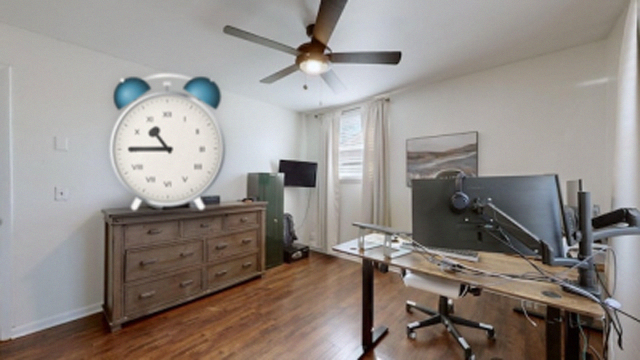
10:45
